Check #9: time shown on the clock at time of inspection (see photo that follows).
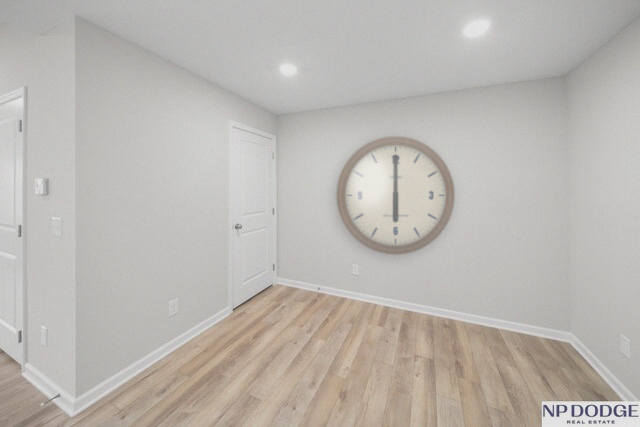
6:00
